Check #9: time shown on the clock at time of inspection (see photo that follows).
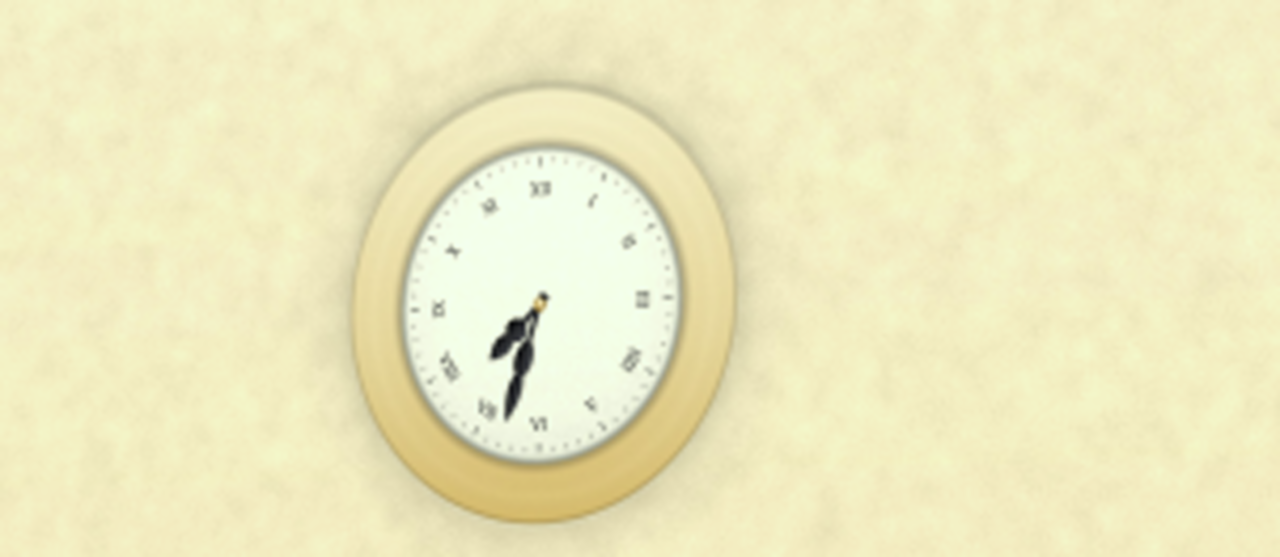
7:33
